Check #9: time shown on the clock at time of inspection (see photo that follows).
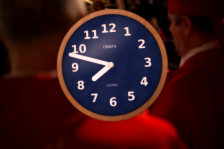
7:48
